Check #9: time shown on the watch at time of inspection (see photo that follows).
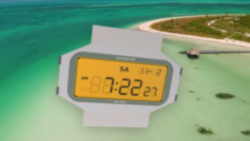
7:22:27
